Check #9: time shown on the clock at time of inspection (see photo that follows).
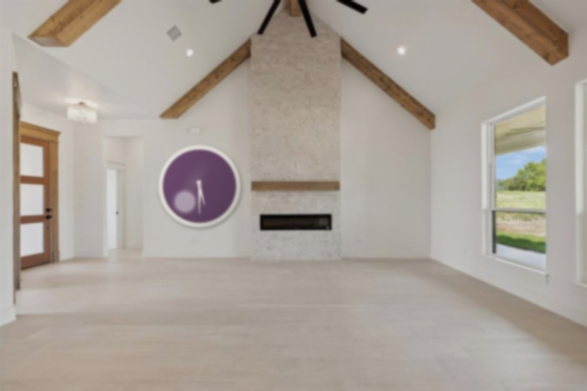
5:30
